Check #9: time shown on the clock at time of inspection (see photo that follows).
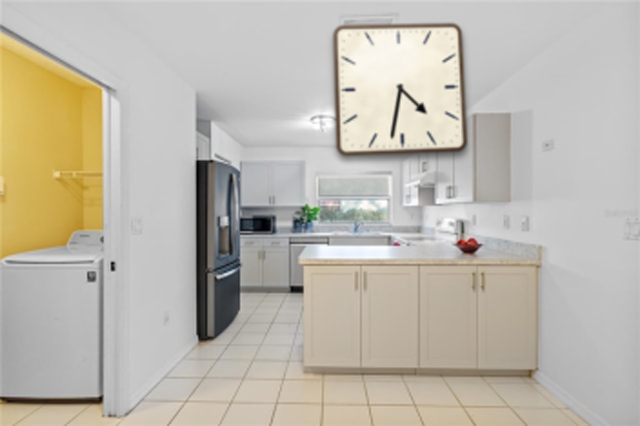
4:32
